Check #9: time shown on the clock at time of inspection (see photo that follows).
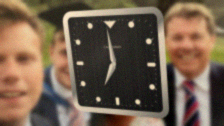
6:59
